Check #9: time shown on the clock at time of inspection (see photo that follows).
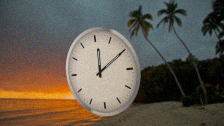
12:10
